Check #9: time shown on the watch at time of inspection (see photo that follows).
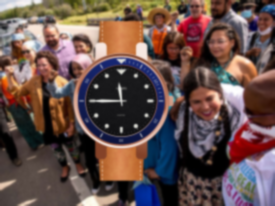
11:45
